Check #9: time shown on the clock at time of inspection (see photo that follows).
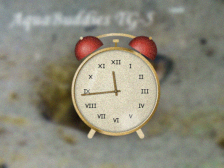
11:44
